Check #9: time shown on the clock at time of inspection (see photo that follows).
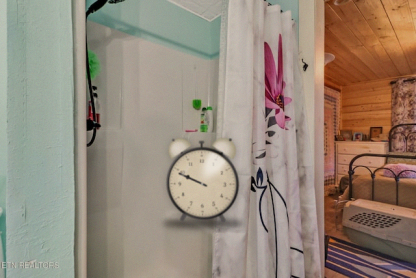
9:49
